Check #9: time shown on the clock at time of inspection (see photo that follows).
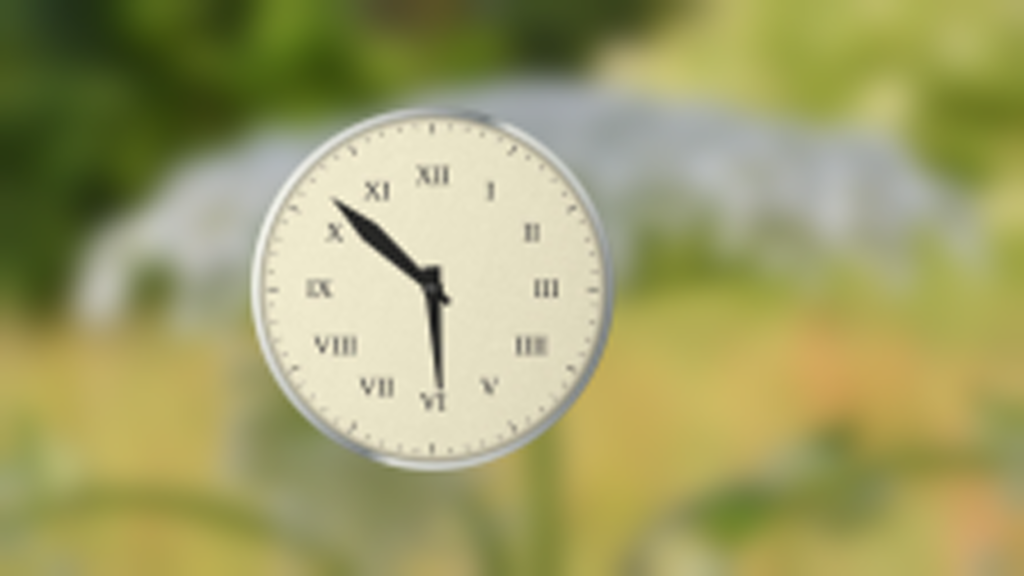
5:52
